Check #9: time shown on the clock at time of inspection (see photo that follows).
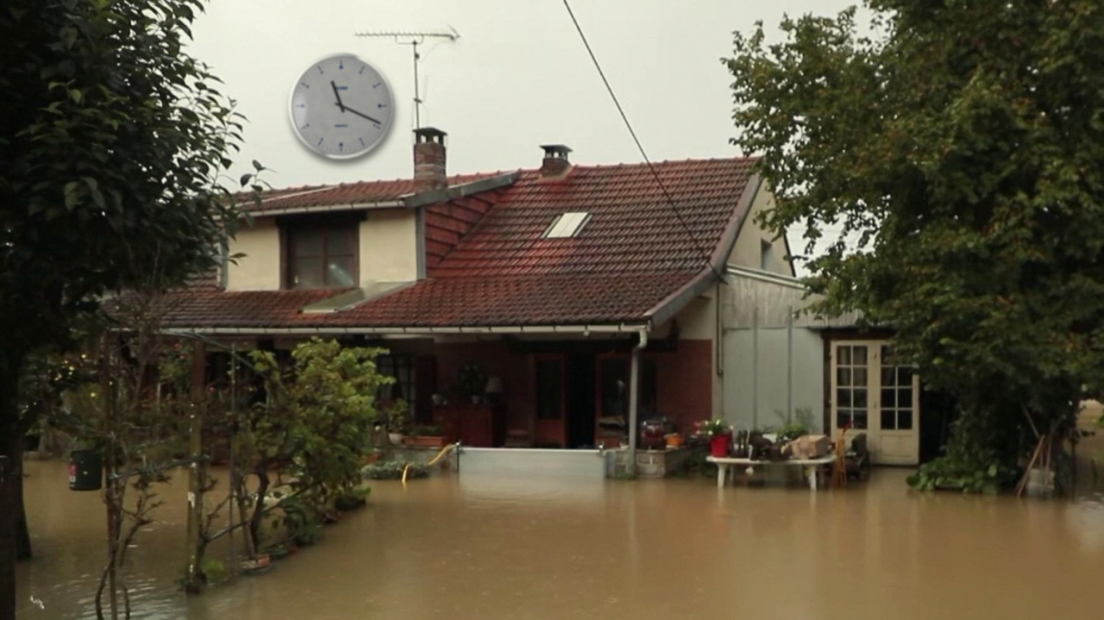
11:19
